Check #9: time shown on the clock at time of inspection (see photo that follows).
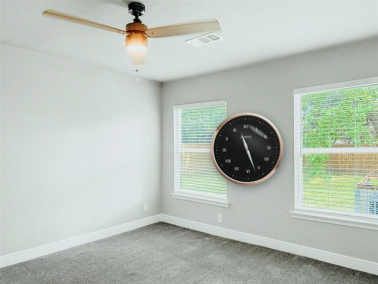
11:27
